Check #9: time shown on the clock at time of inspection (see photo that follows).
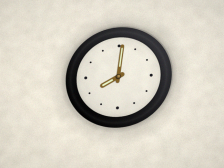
8:01
